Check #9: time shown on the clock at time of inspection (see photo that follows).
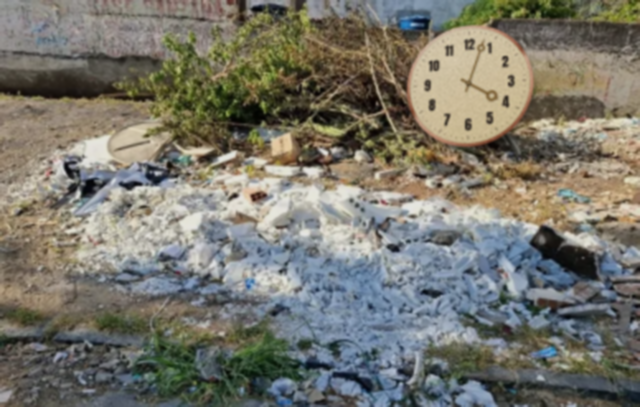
4:03
